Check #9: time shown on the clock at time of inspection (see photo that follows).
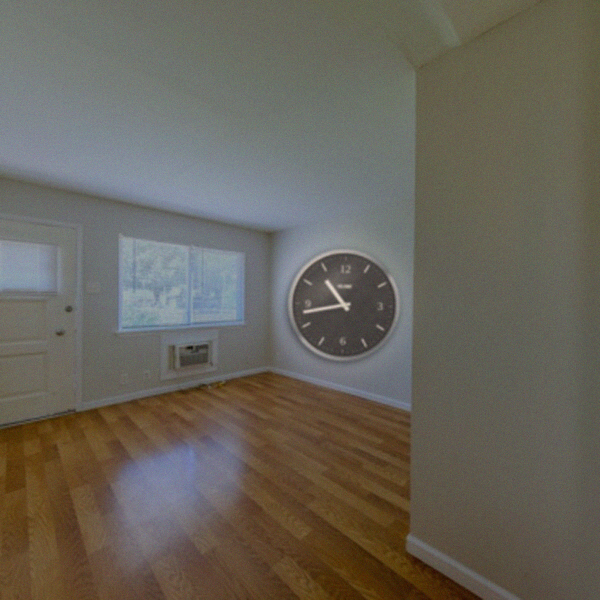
10:43
